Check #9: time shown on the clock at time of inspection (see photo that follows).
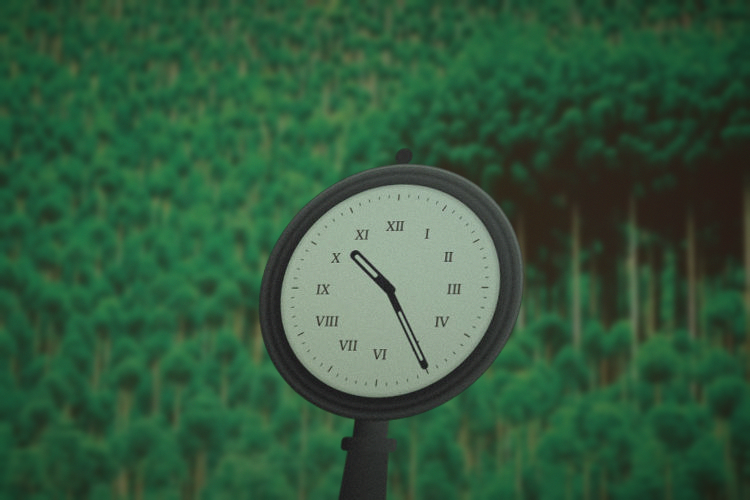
10:25
